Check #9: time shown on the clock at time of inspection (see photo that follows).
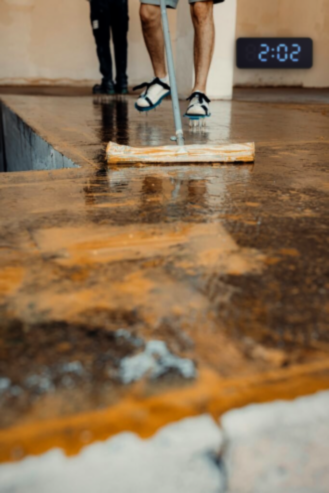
2:02
